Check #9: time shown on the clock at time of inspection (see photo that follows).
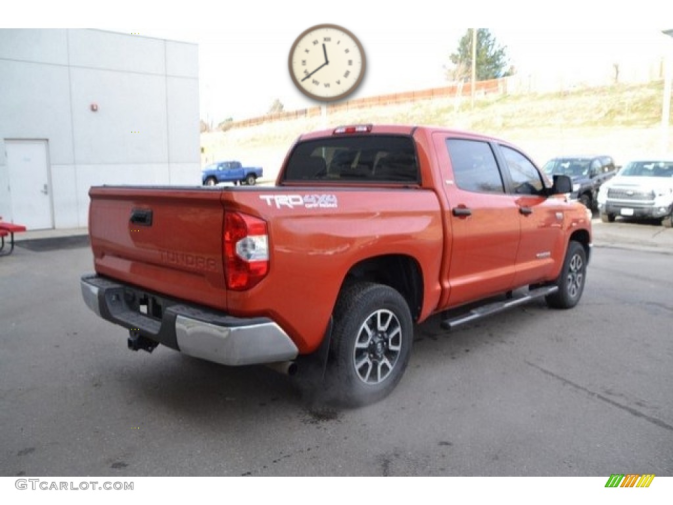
11:39
